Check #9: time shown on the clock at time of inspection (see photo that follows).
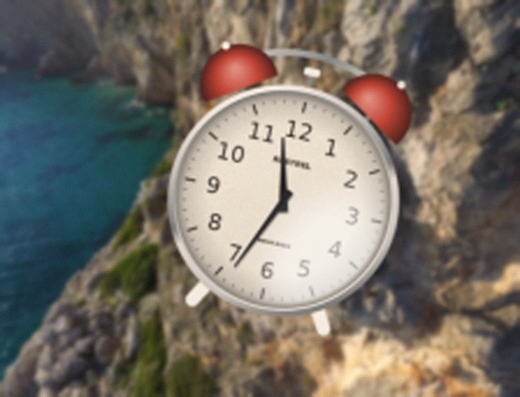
11:34
